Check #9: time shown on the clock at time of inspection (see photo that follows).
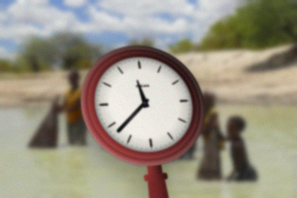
11:38
